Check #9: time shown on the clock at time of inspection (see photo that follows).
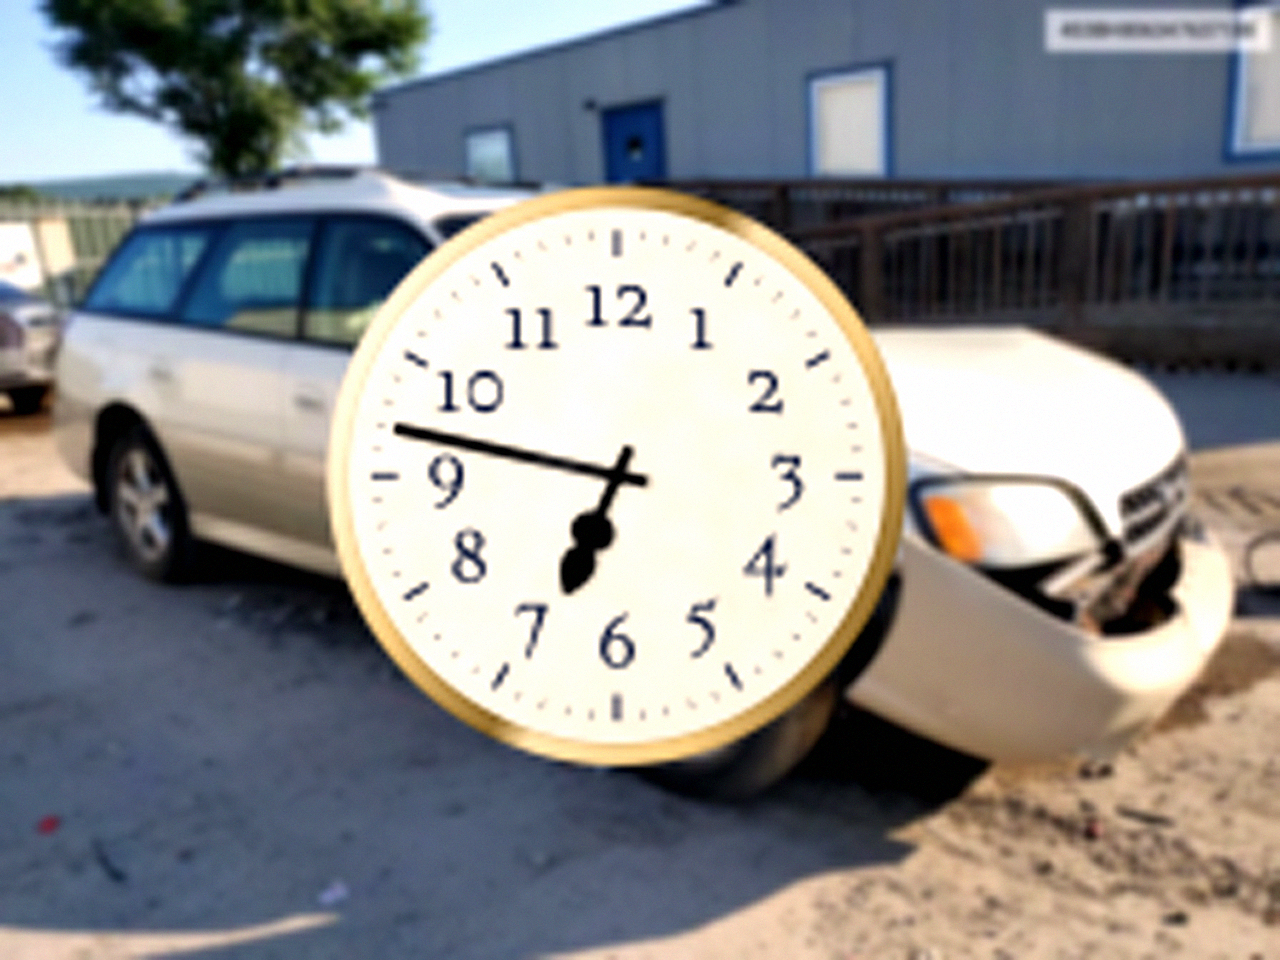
6:47
